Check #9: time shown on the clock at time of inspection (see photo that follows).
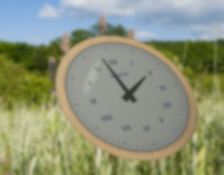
1:58
